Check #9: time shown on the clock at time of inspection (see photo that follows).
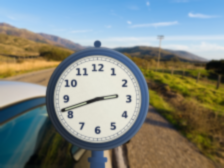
2:42
